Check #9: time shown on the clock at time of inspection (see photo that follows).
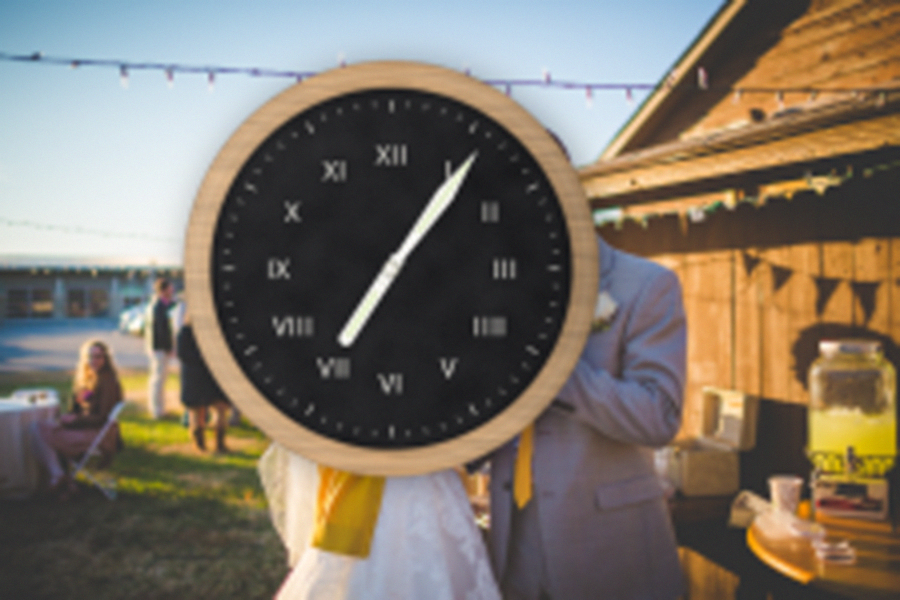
7:06
